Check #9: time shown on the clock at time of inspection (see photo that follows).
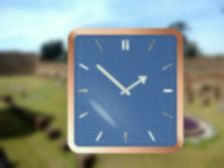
1:52
